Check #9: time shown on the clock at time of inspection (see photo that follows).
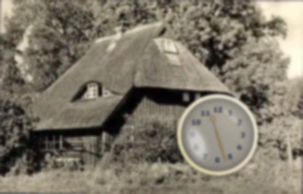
11:27
